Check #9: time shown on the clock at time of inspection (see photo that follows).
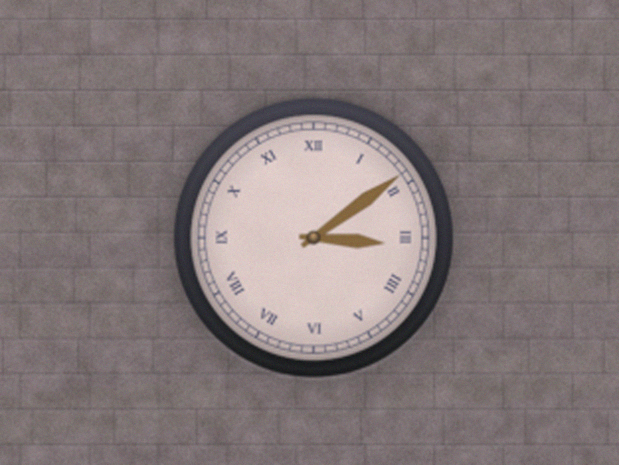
3:09
